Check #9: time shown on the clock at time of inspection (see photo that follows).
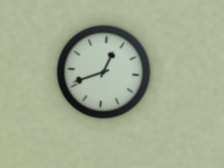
12:41
